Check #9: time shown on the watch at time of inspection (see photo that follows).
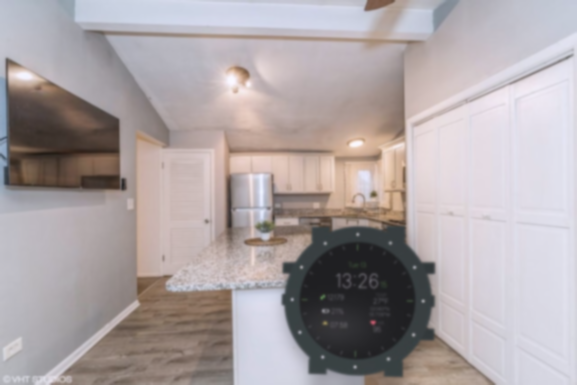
13:26
